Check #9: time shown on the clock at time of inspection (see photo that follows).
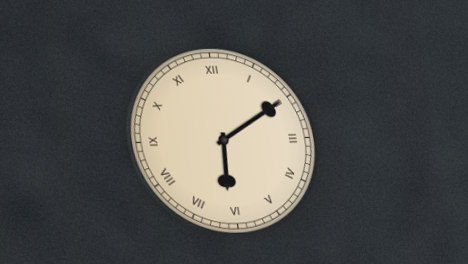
6:10
